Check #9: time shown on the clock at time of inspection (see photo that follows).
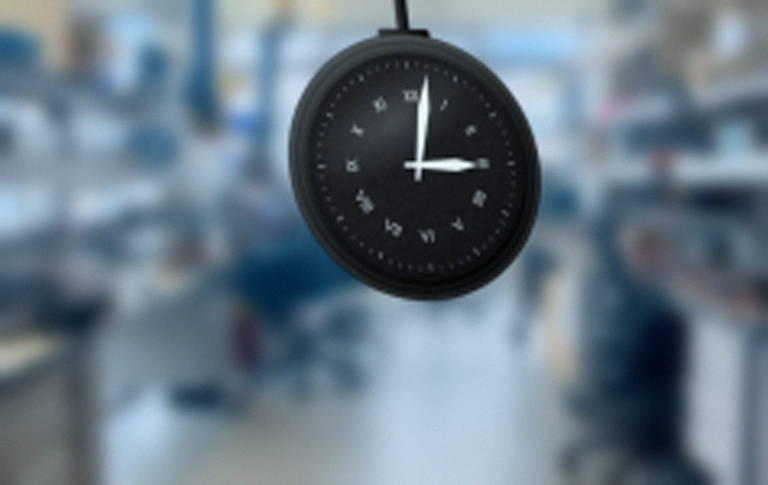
3:02
